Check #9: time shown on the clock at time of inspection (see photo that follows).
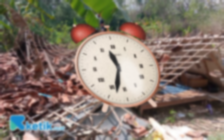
11:33
